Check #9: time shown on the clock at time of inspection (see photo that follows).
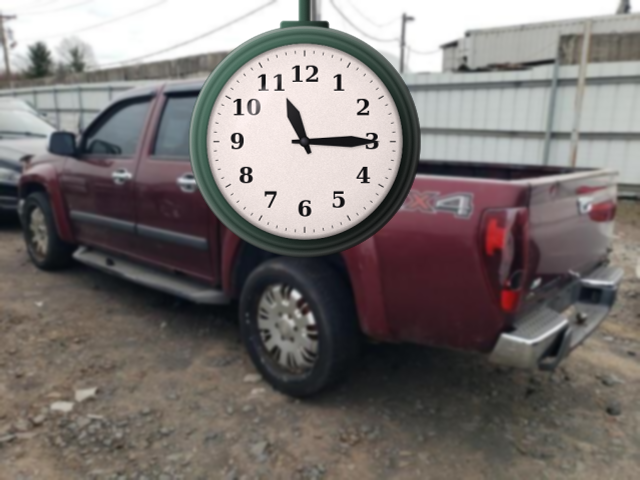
11:15
